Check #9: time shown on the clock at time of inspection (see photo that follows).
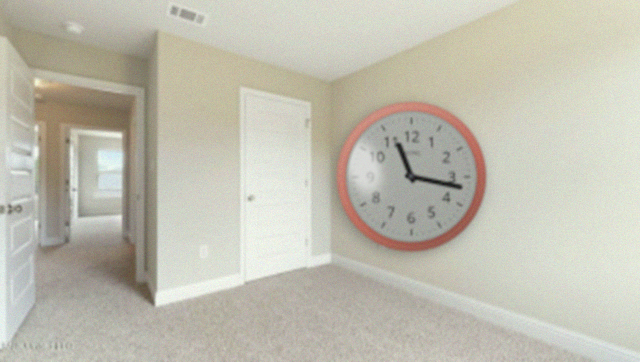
11:17
